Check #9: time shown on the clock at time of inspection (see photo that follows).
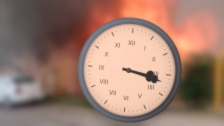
3:17
